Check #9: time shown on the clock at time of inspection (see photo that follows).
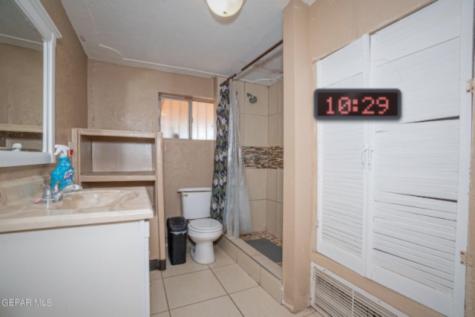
10:29
